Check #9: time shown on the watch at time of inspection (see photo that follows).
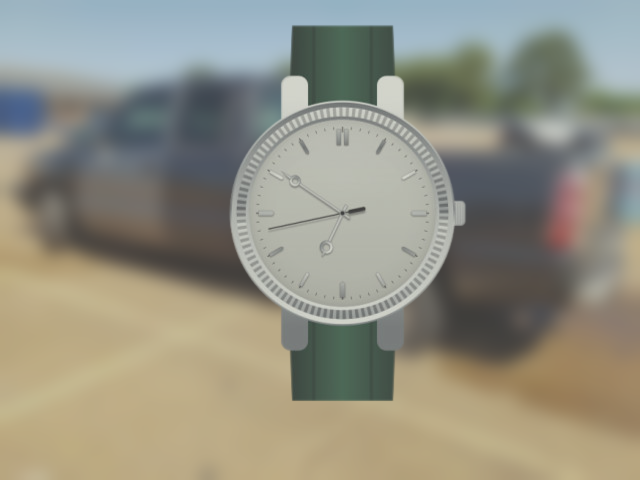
6:50:43
